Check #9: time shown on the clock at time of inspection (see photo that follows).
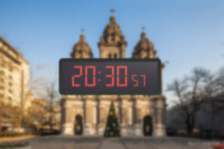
20:30:57
